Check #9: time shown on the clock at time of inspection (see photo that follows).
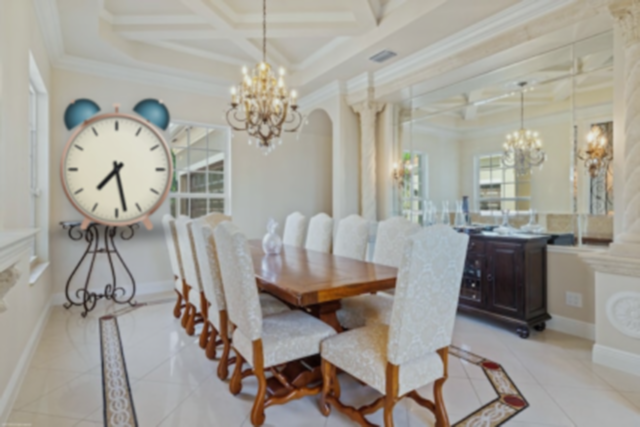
7:28
